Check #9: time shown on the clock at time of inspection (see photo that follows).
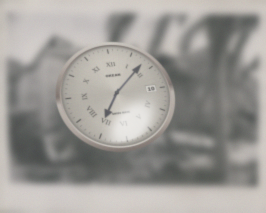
7:08
